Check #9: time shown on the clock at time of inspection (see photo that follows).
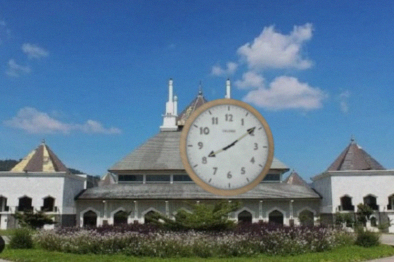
8:09
